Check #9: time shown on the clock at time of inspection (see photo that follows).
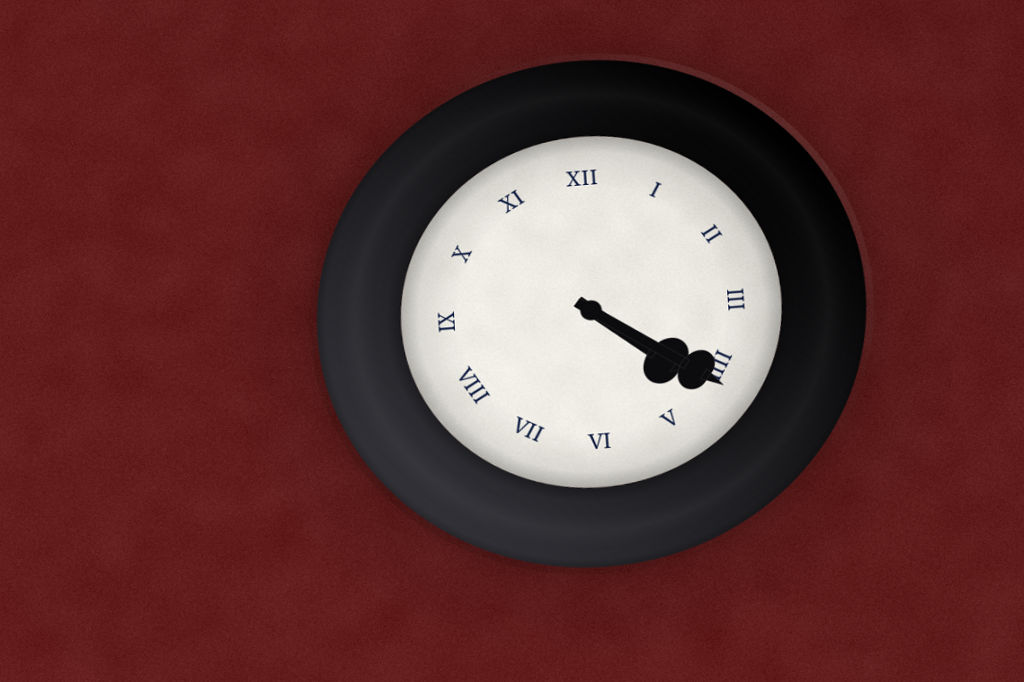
4:21
